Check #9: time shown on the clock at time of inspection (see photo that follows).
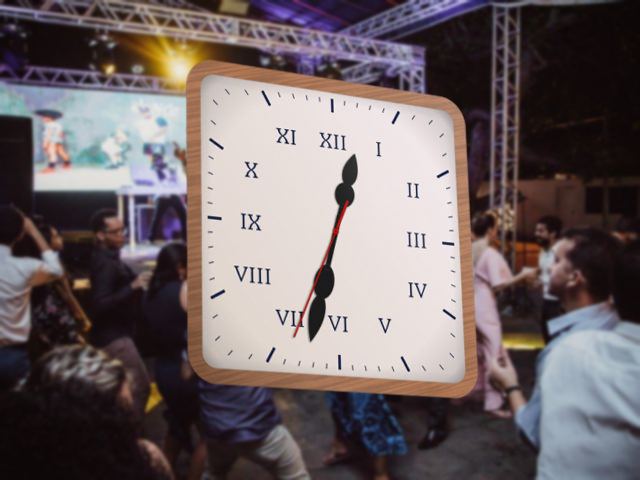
12:32:34
